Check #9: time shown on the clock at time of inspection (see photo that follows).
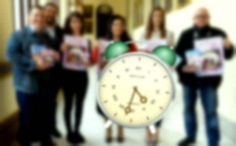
4:32
